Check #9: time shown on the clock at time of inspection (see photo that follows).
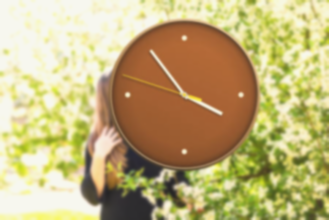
3:53:48
